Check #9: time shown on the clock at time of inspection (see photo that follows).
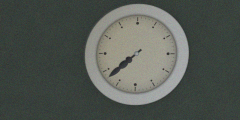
7:38
